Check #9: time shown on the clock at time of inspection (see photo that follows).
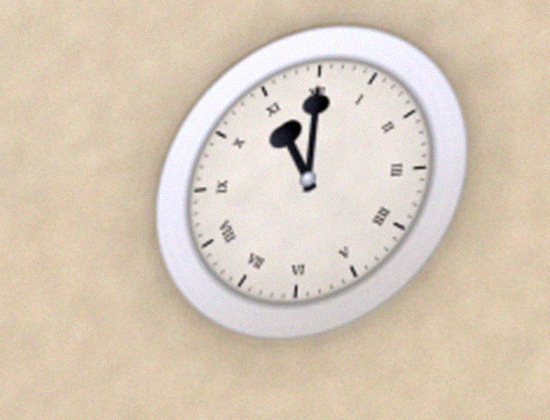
11:00
